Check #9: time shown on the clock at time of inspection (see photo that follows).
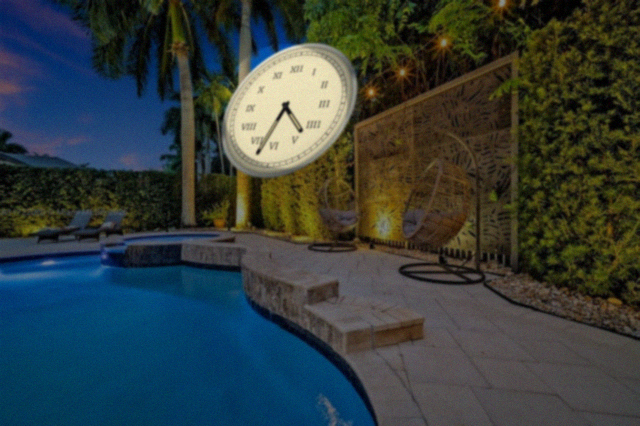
4:33
